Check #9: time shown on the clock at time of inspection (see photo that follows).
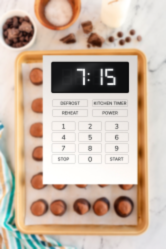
7:15
